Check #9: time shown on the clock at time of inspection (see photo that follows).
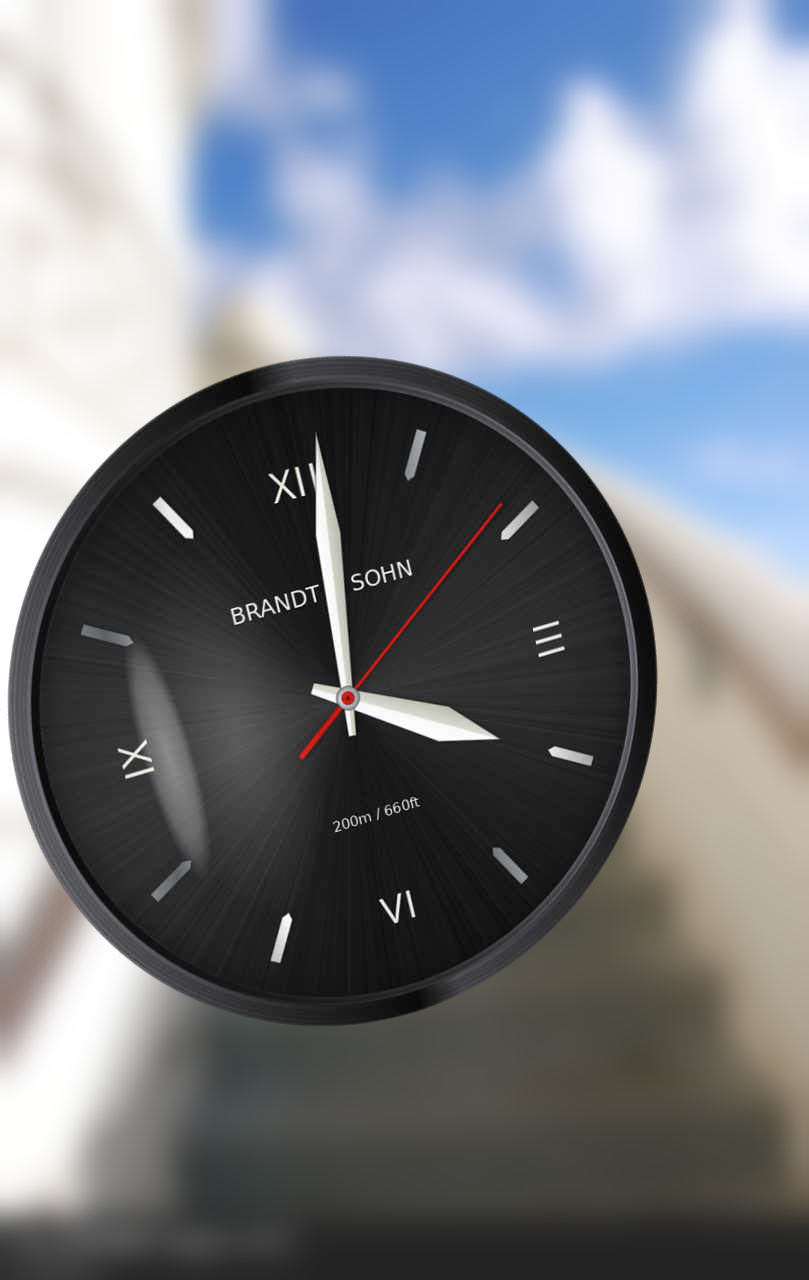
4:01:09
